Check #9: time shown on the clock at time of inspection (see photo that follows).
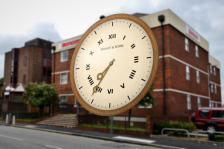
7:36
